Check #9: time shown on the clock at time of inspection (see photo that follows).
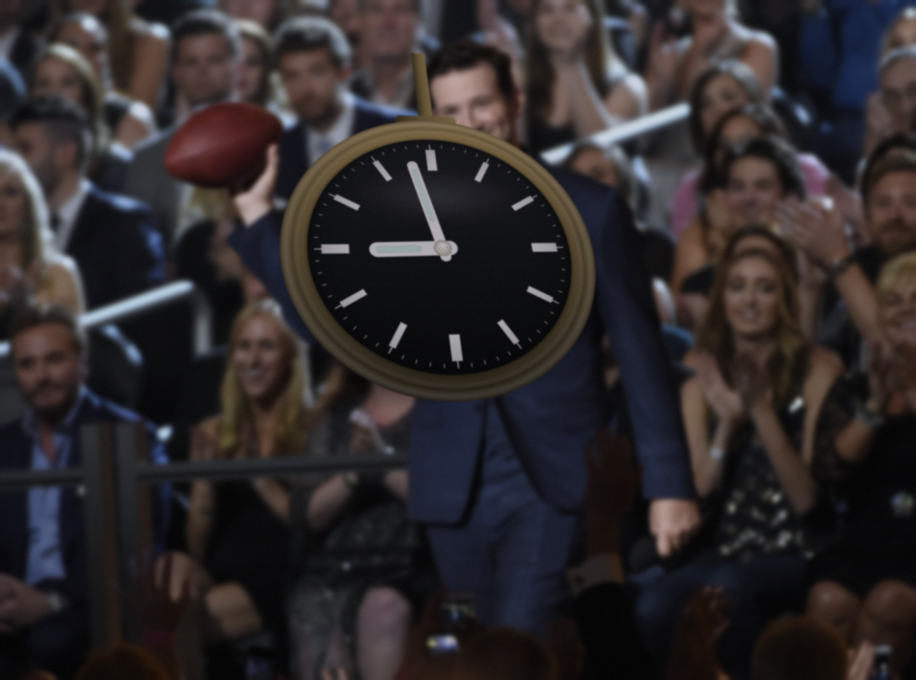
8:58
